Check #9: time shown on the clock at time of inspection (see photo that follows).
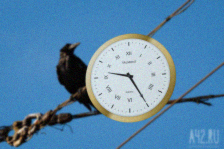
9:25
